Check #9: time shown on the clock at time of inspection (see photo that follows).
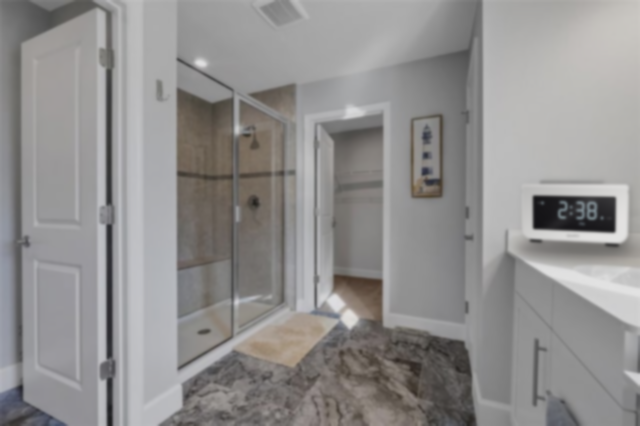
2:38
